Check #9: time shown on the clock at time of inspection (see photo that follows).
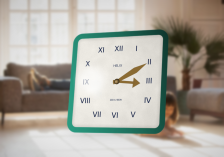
3:10
